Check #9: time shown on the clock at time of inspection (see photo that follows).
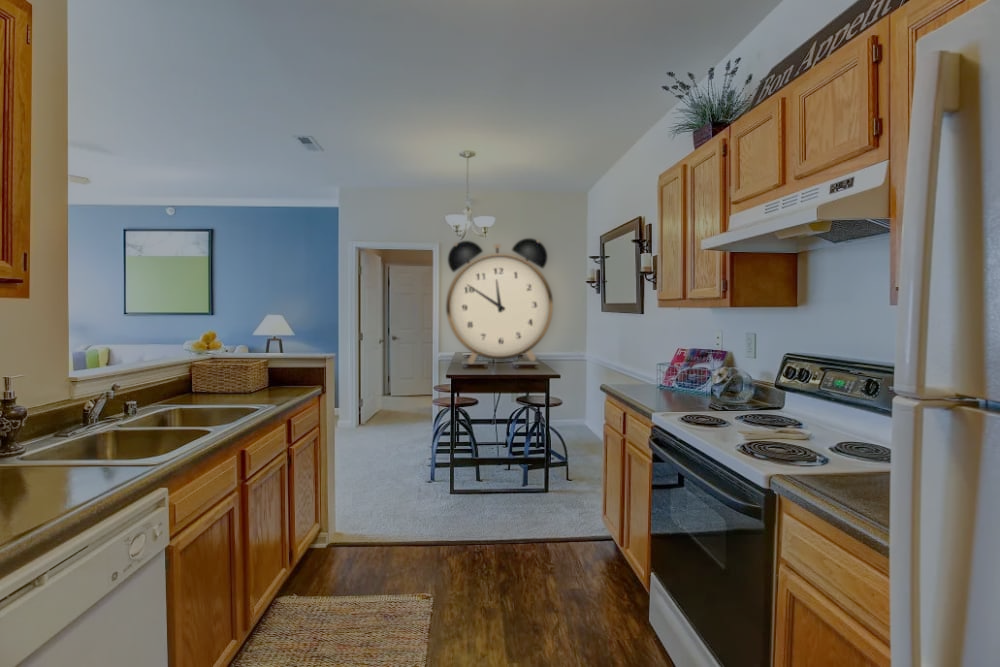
11:51
